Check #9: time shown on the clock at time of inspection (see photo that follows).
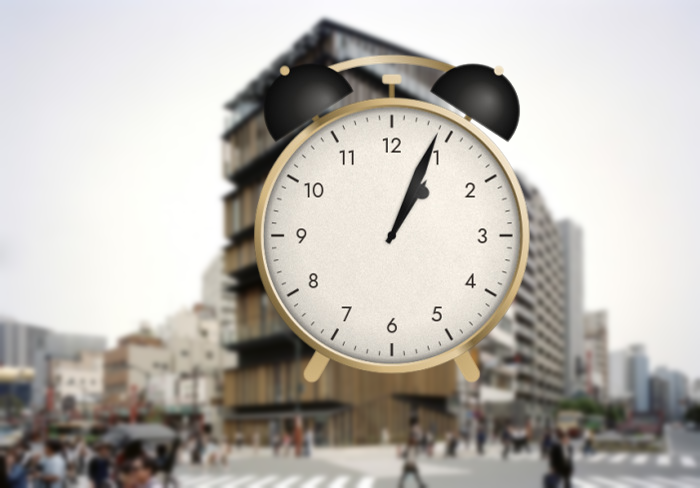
1:04
